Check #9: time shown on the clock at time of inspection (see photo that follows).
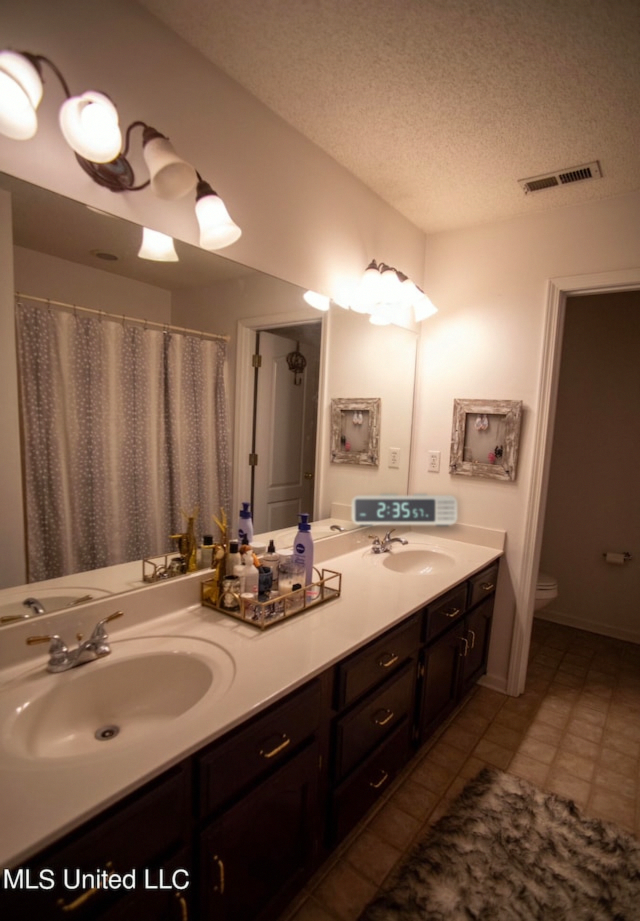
2:35
